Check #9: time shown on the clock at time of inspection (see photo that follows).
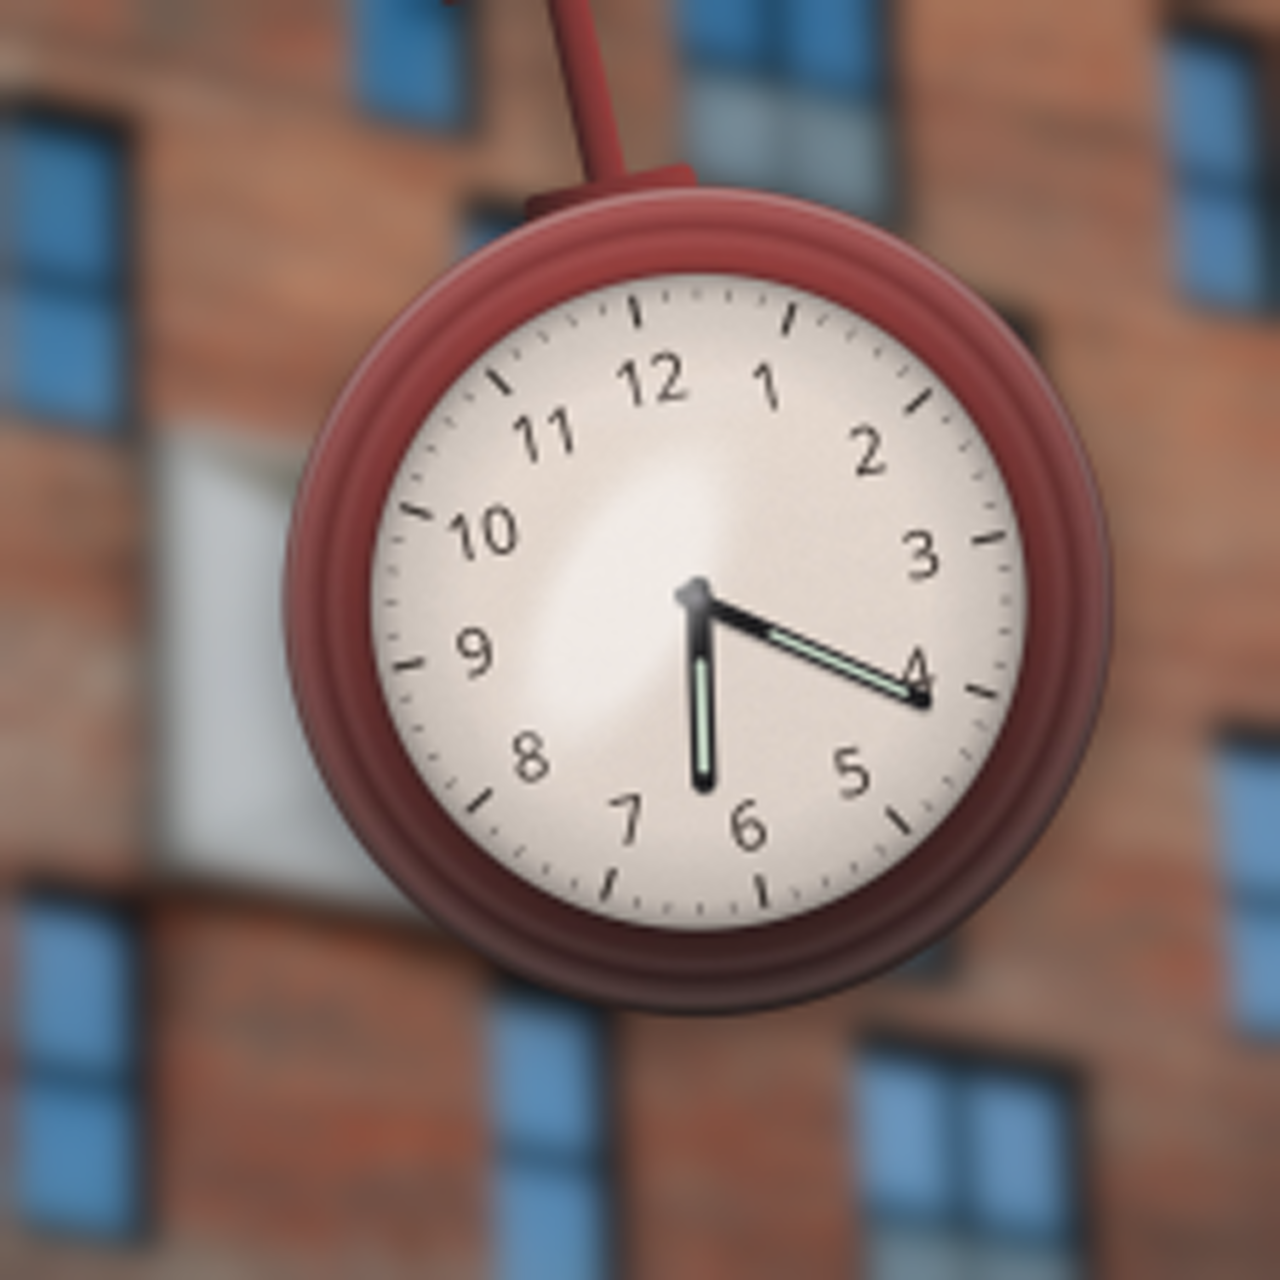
6:21
